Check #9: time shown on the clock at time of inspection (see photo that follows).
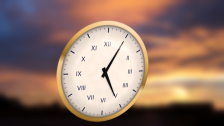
5:05
